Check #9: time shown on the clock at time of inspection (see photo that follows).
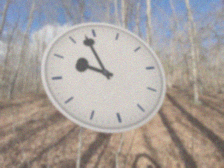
9:58
